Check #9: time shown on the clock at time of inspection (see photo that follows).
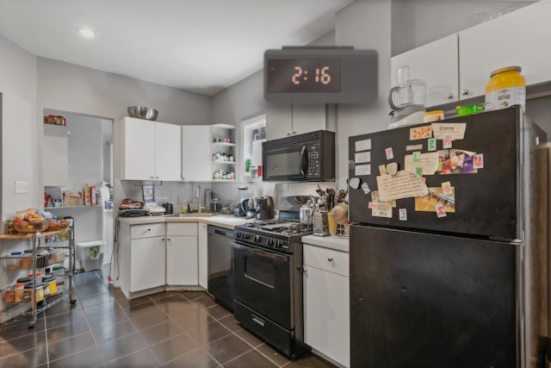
2:16
